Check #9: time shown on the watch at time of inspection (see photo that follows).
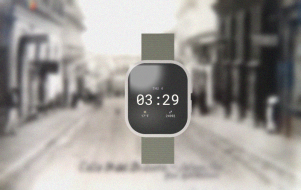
3:29
